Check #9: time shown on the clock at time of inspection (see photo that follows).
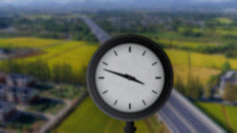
3:48
